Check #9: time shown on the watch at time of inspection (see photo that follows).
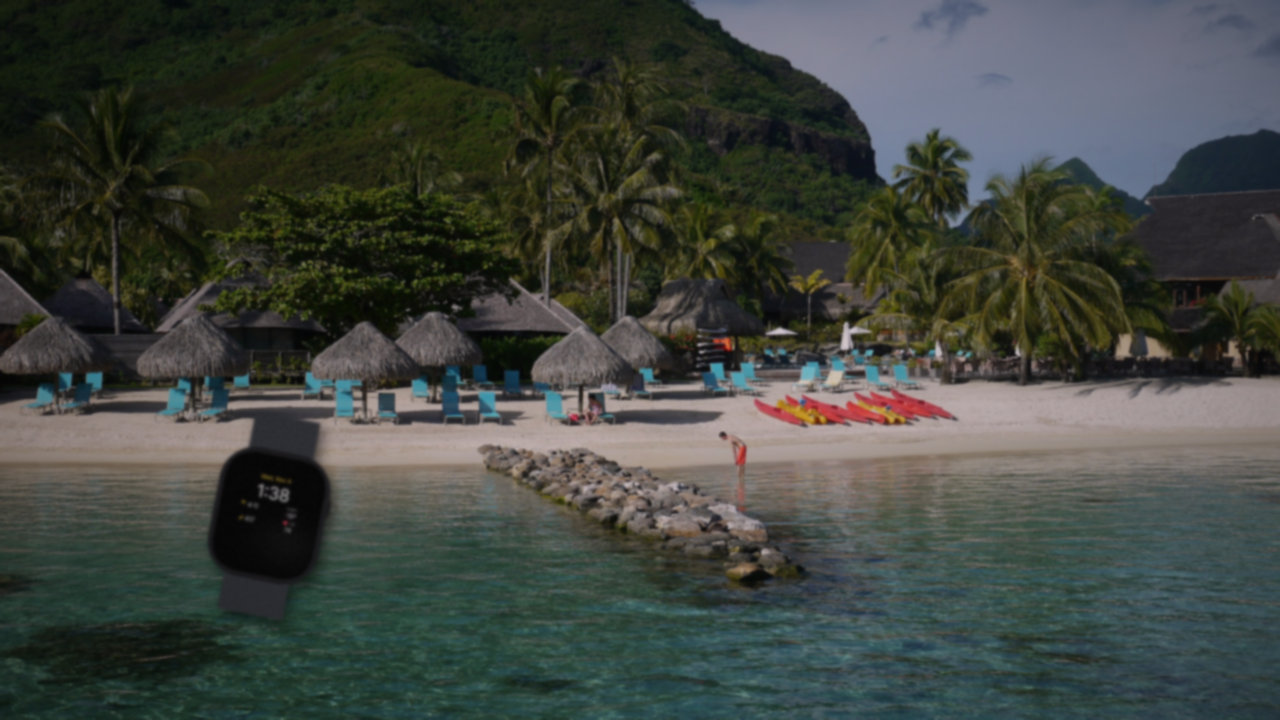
1:38
